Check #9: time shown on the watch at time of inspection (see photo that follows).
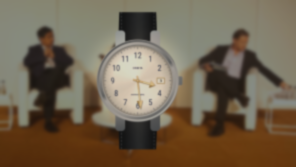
3:29
